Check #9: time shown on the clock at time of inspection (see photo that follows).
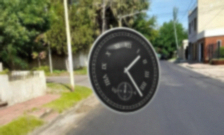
1:23
